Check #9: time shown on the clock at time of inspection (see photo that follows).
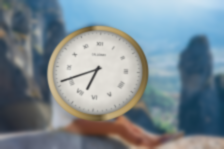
6:41
